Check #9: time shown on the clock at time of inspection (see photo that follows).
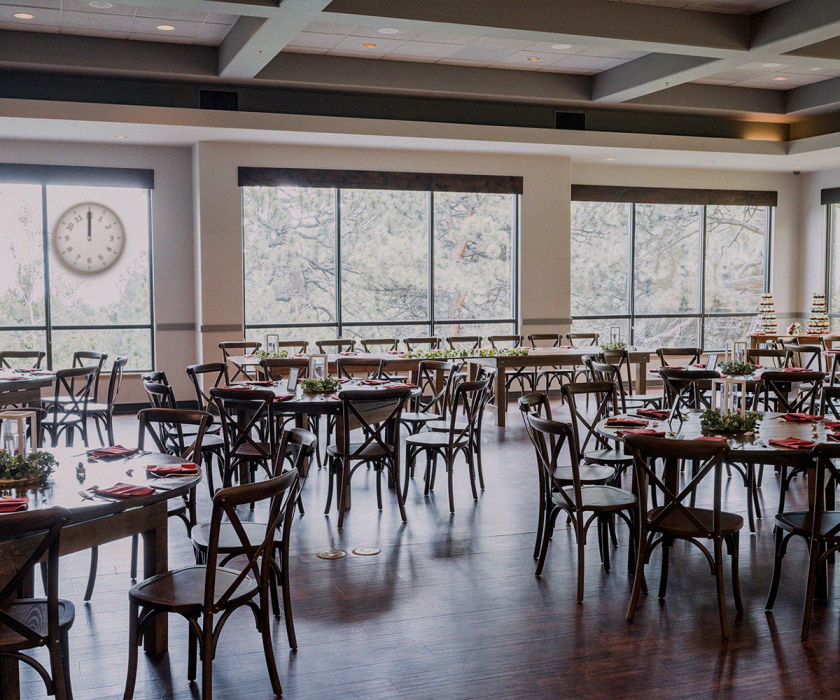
12:00
